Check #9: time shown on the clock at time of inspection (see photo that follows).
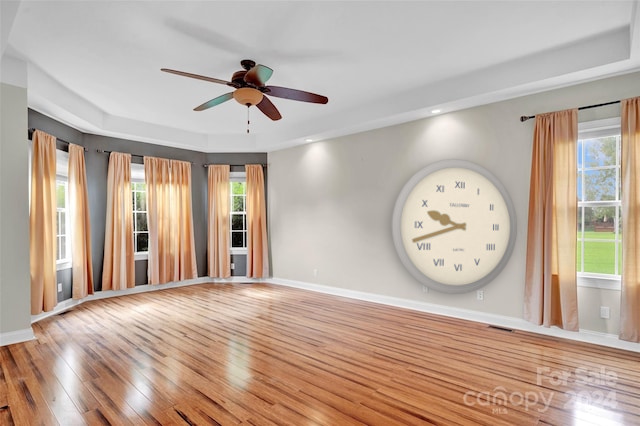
9:42
